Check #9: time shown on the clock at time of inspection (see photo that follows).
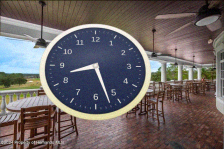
8:27
